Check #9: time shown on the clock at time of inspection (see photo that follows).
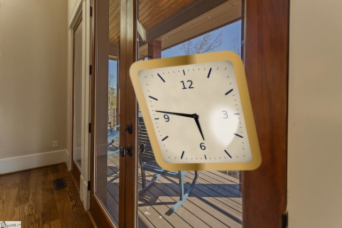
5:47
